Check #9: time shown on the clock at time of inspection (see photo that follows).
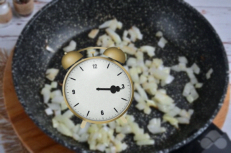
3:16
